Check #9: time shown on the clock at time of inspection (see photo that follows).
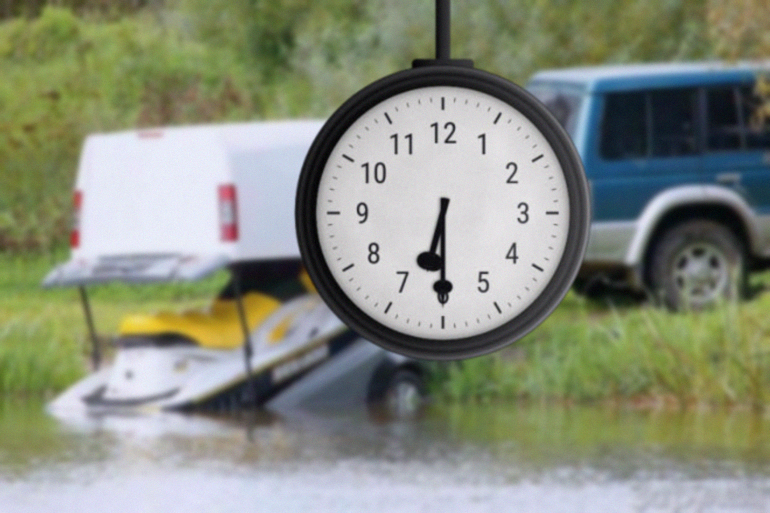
6:30
